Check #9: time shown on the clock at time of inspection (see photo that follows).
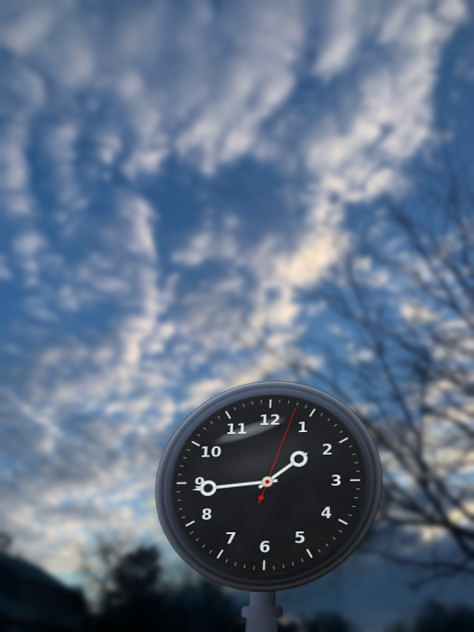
1:44:03
